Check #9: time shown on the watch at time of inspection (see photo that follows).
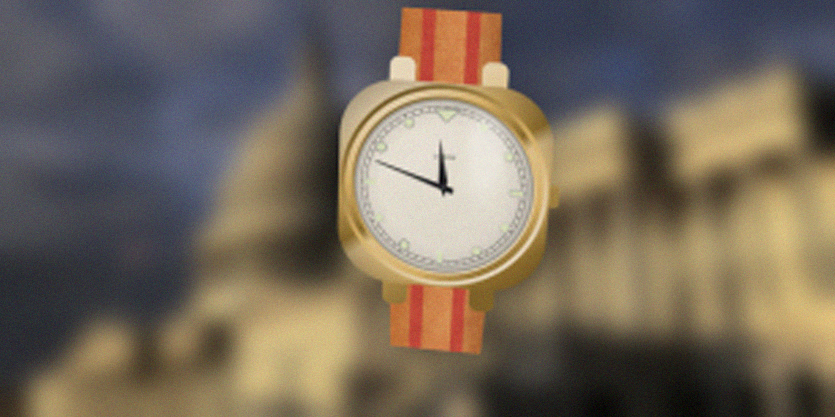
11:48
